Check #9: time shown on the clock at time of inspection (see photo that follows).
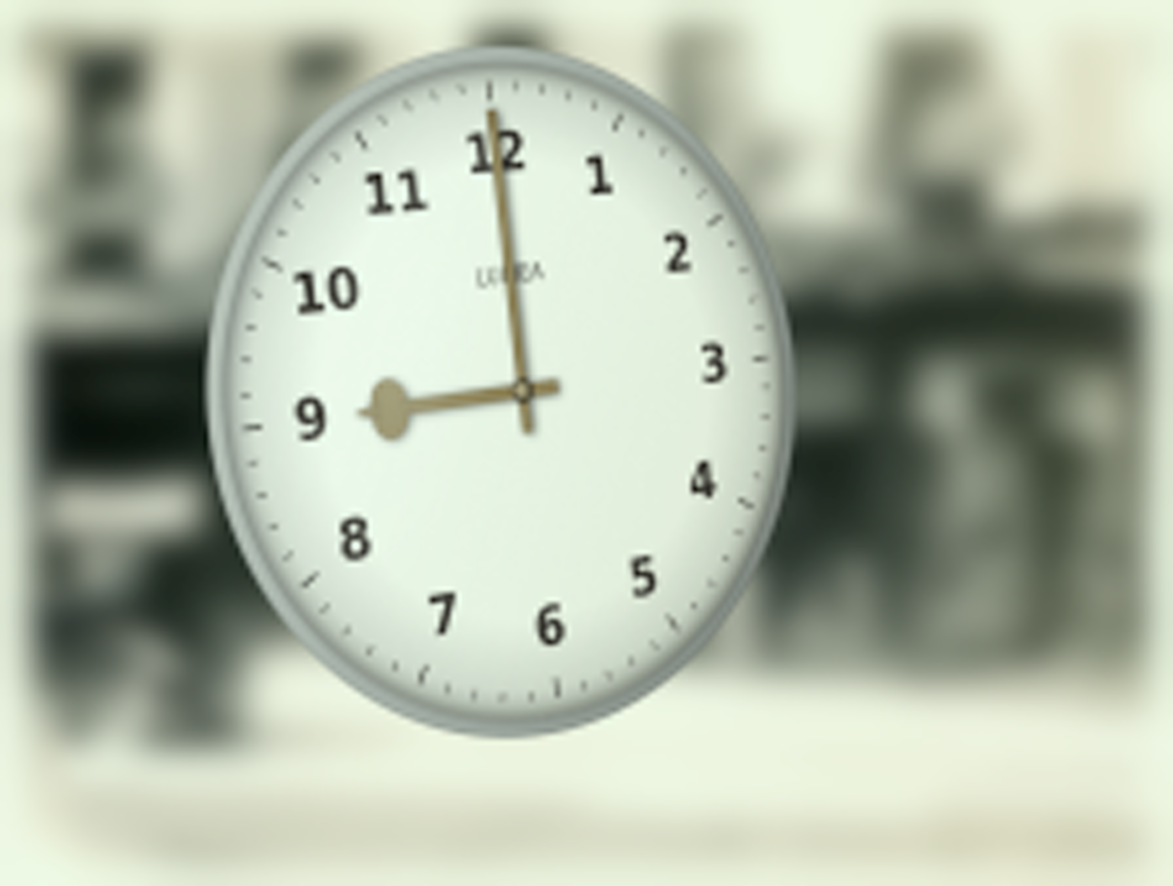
9:00
